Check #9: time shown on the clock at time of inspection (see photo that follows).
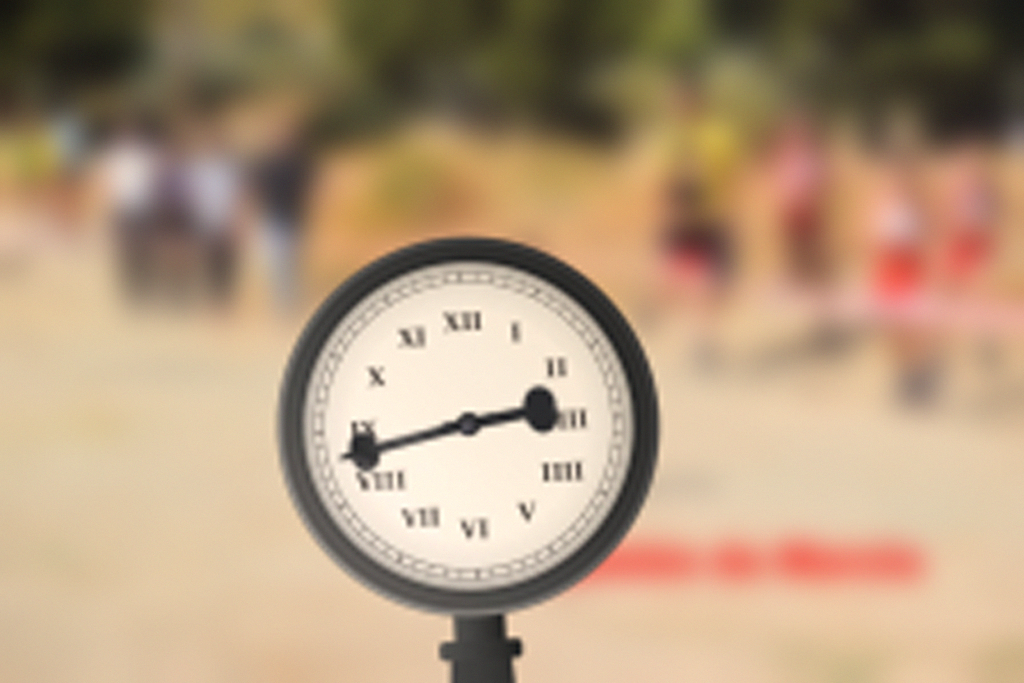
2:43
